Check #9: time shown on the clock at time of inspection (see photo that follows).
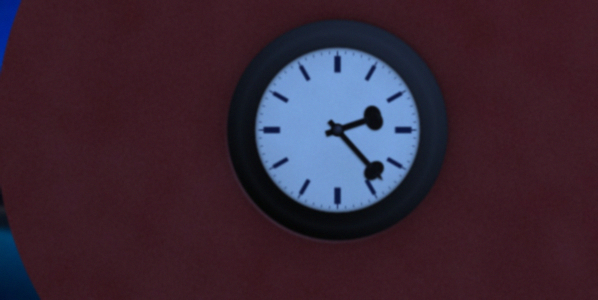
2:23
